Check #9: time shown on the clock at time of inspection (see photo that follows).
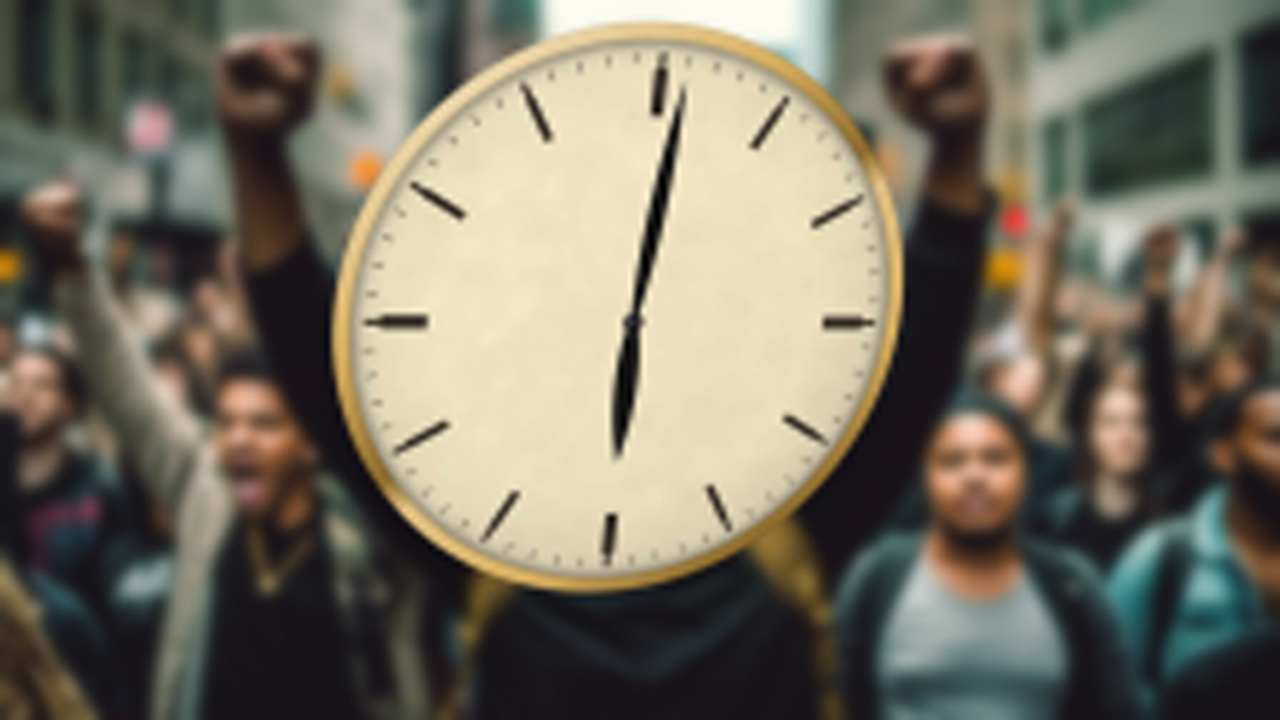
6:01
